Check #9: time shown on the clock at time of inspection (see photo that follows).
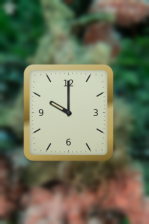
10:00
